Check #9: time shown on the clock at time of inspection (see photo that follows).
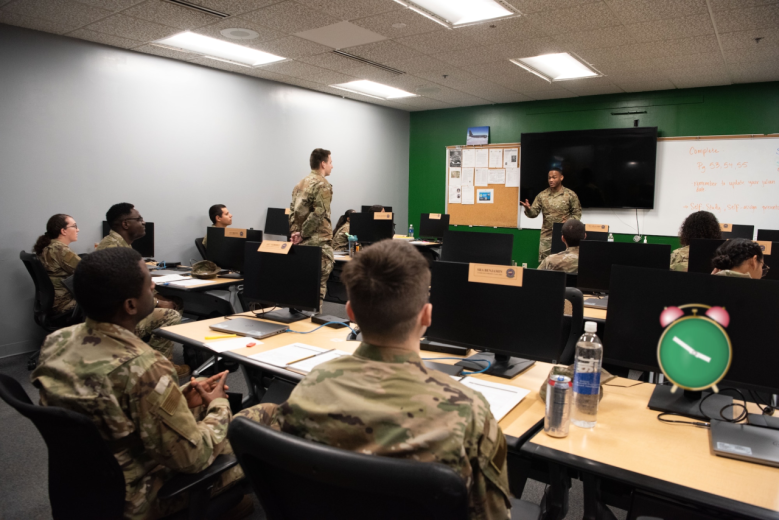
3:51
